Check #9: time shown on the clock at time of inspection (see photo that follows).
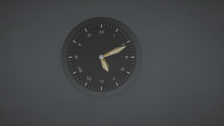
5:11
